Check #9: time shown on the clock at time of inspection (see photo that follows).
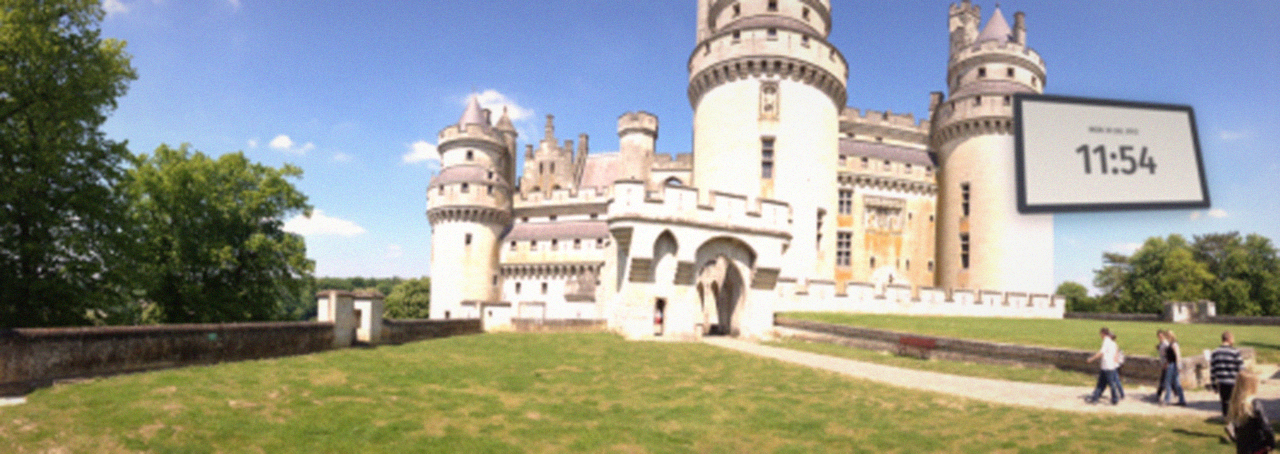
11:54
